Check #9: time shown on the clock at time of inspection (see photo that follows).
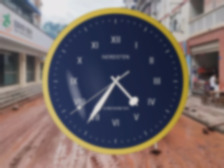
4:35:39
